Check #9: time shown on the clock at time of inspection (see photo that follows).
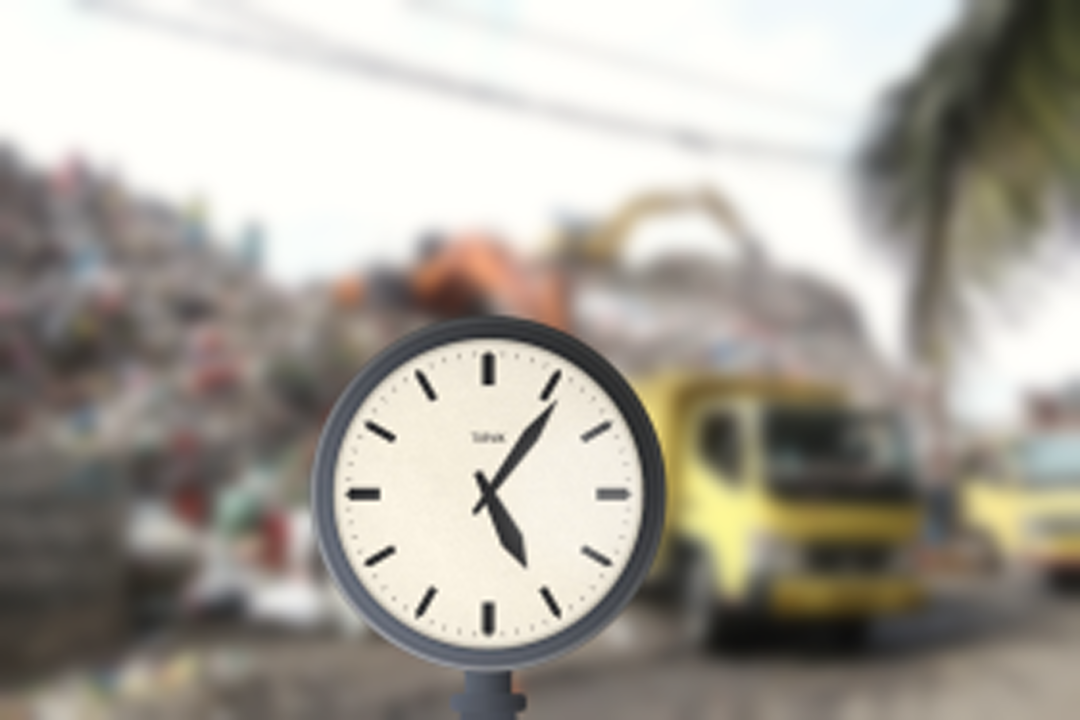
5:06
